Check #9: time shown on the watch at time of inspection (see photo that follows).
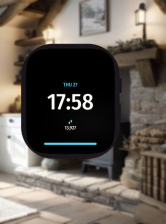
17:58
